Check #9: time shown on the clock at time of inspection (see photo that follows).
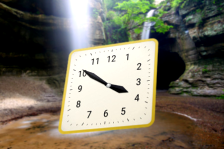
3:51
